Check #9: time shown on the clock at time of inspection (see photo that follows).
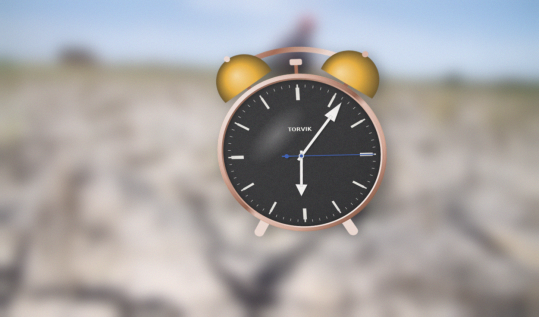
6:06:15
